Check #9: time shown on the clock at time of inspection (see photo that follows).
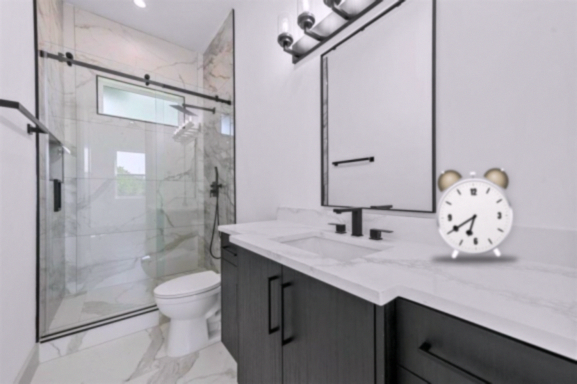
6:40
